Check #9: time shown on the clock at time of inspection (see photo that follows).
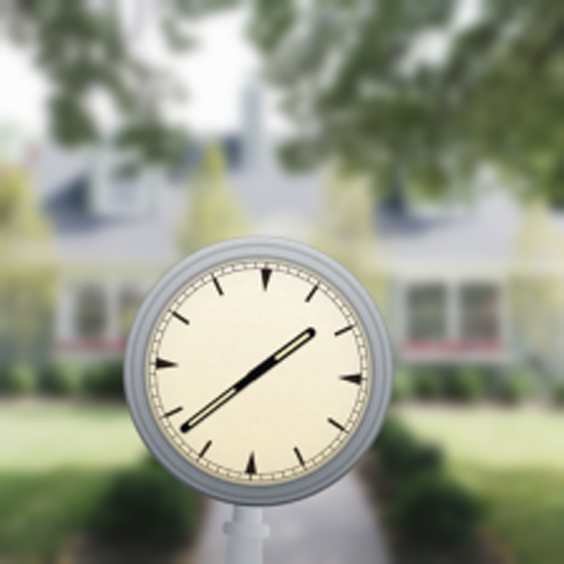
1:38
